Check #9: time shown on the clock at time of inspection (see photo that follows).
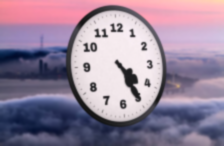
4:25
